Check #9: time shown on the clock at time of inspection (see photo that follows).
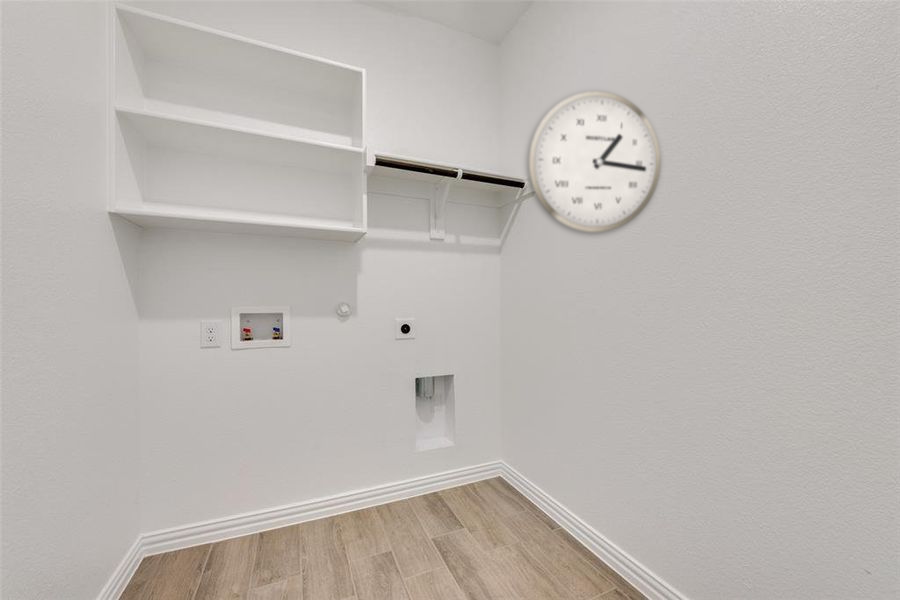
1:16
